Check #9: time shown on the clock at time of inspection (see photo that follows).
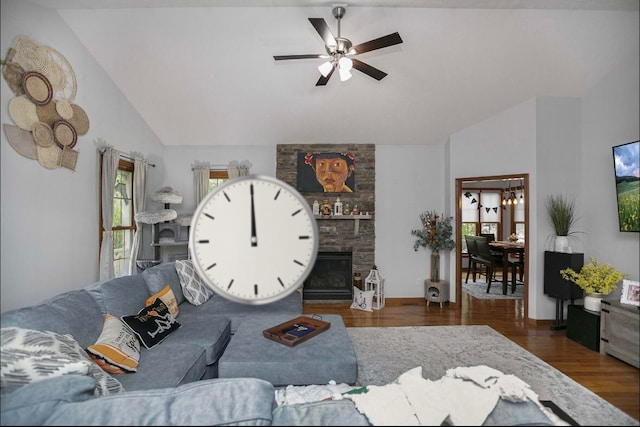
12:00
